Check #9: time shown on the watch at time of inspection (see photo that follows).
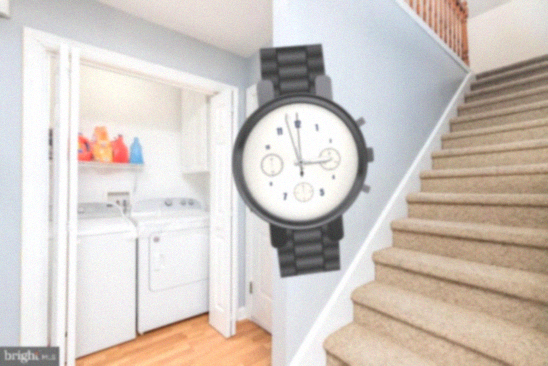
2:58
